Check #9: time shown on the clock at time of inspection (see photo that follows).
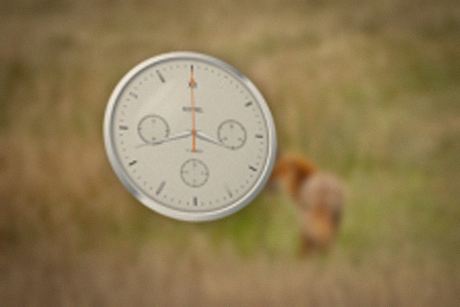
3:42
